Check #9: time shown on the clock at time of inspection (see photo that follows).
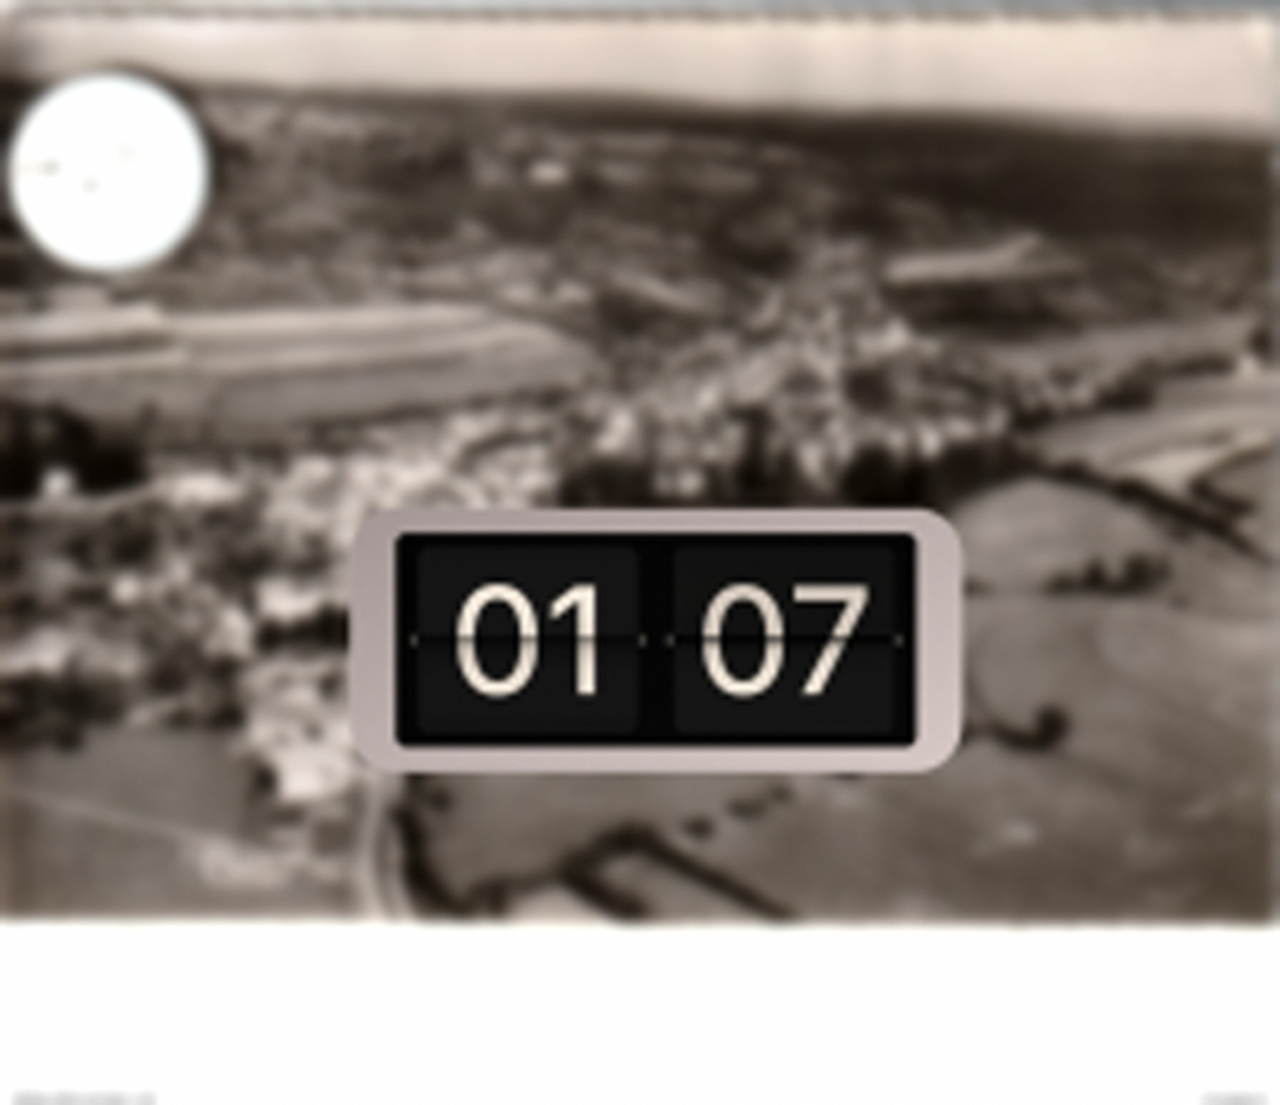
1:07
